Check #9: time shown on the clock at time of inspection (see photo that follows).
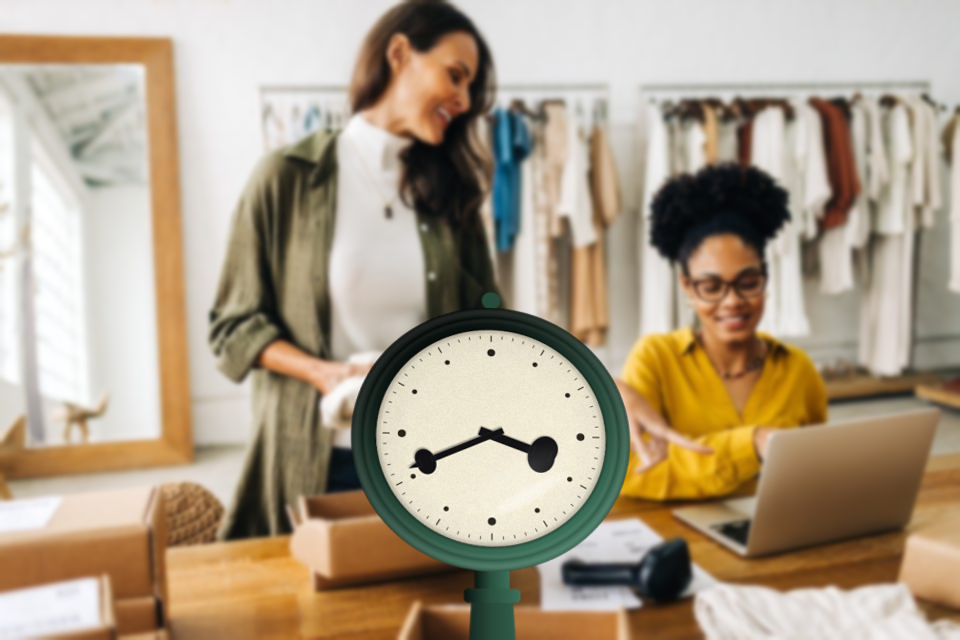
3:41
